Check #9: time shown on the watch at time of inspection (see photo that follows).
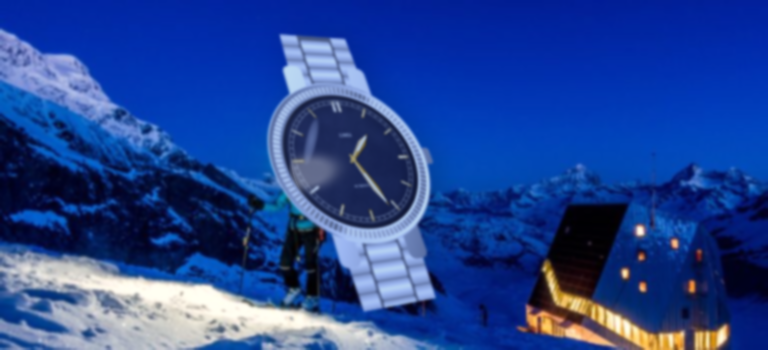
1:26
